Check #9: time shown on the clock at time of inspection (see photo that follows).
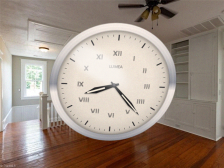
8:23
